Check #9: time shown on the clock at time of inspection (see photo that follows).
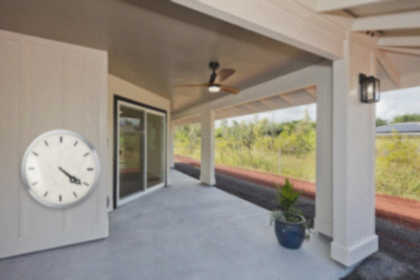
4:21
